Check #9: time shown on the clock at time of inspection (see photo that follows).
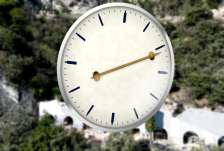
8:11
